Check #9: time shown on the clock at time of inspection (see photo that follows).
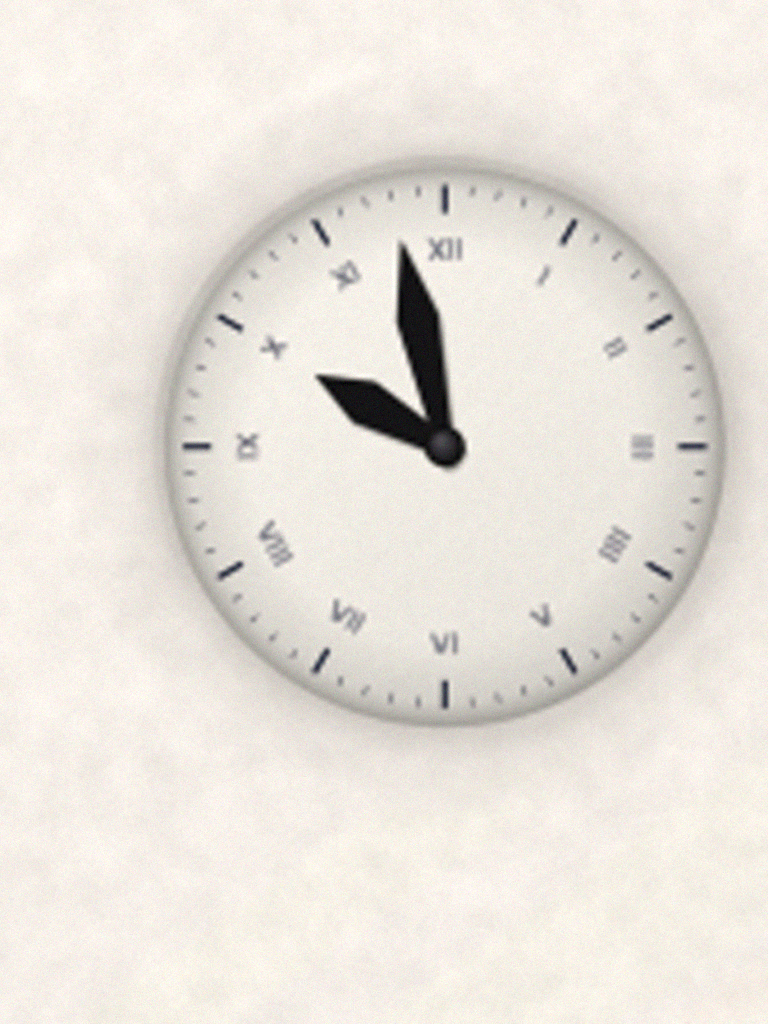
9:58
